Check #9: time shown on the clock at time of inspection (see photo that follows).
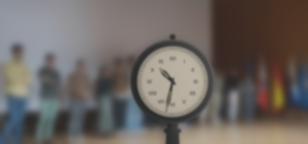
10:32
